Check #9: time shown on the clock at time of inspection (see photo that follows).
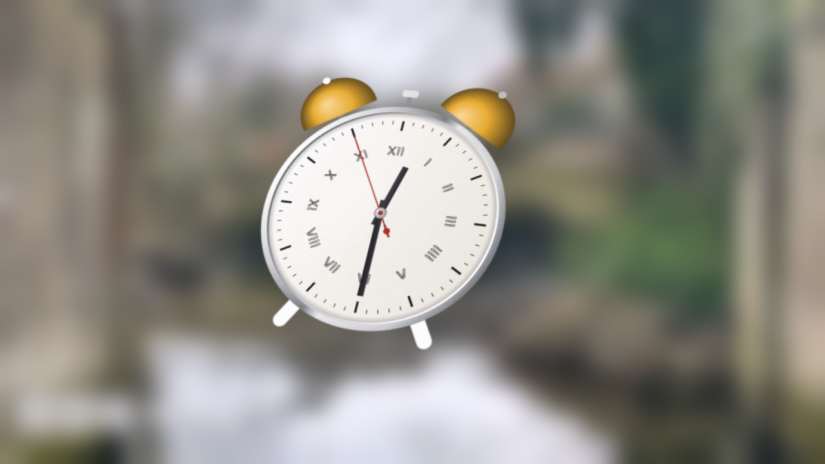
12:29:55
